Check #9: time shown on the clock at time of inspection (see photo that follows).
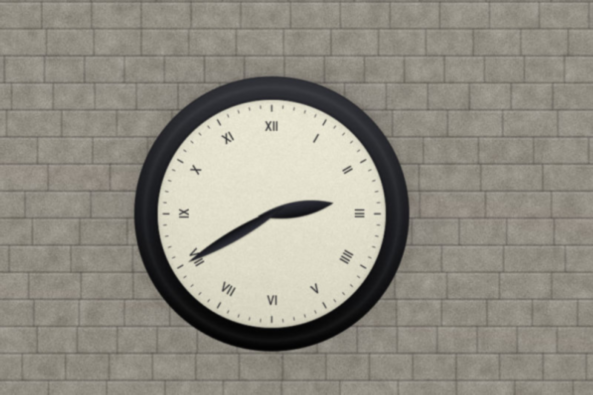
2:40
